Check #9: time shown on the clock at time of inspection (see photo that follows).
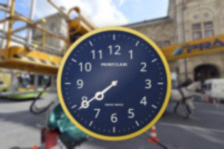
7:39
